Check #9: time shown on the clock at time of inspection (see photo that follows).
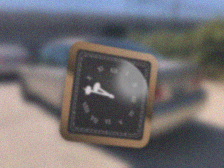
9:46
